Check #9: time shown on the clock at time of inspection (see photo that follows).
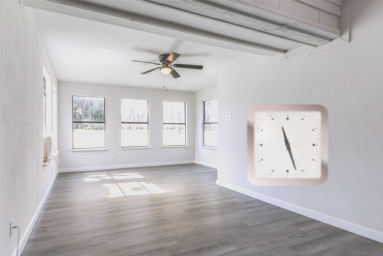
11:27
